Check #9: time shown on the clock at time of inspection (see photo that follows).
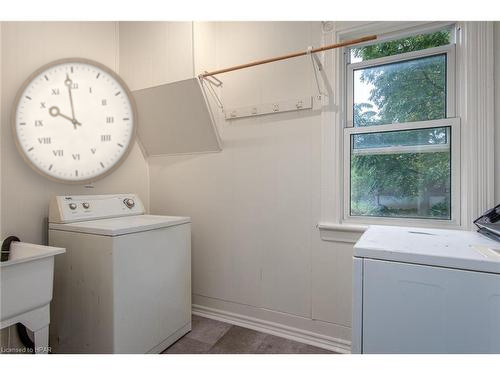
9:59
